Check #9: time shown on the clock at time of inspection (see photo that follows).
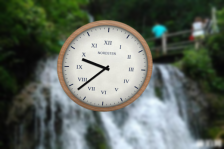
9:38
